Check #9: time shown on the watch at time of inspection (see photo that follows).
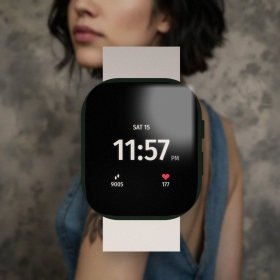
11:57
